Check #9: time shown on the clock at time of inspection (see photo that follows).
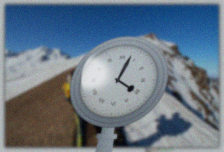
4:03
